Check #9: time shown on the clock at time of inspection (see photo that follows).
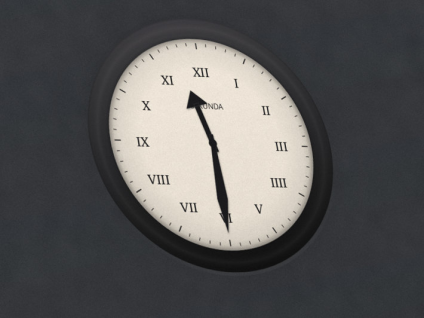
11:30
